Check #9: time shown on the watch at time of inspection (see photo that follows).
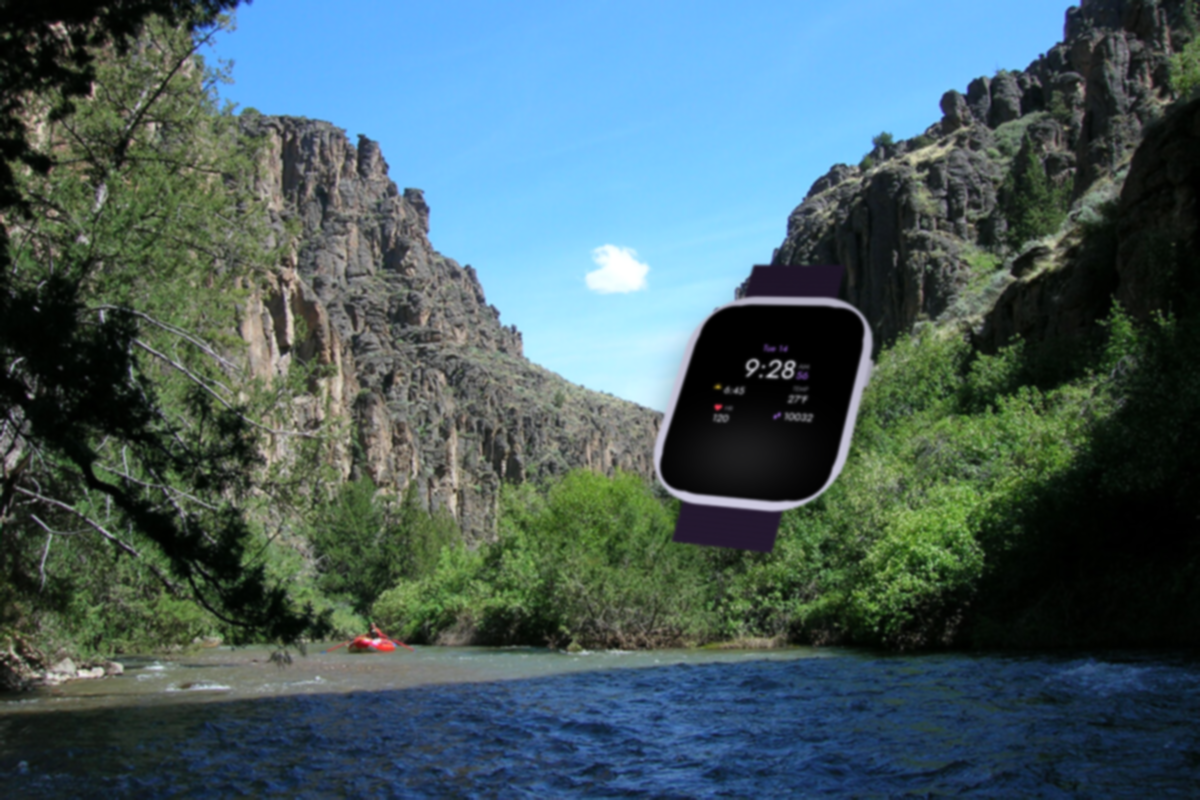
9:28
